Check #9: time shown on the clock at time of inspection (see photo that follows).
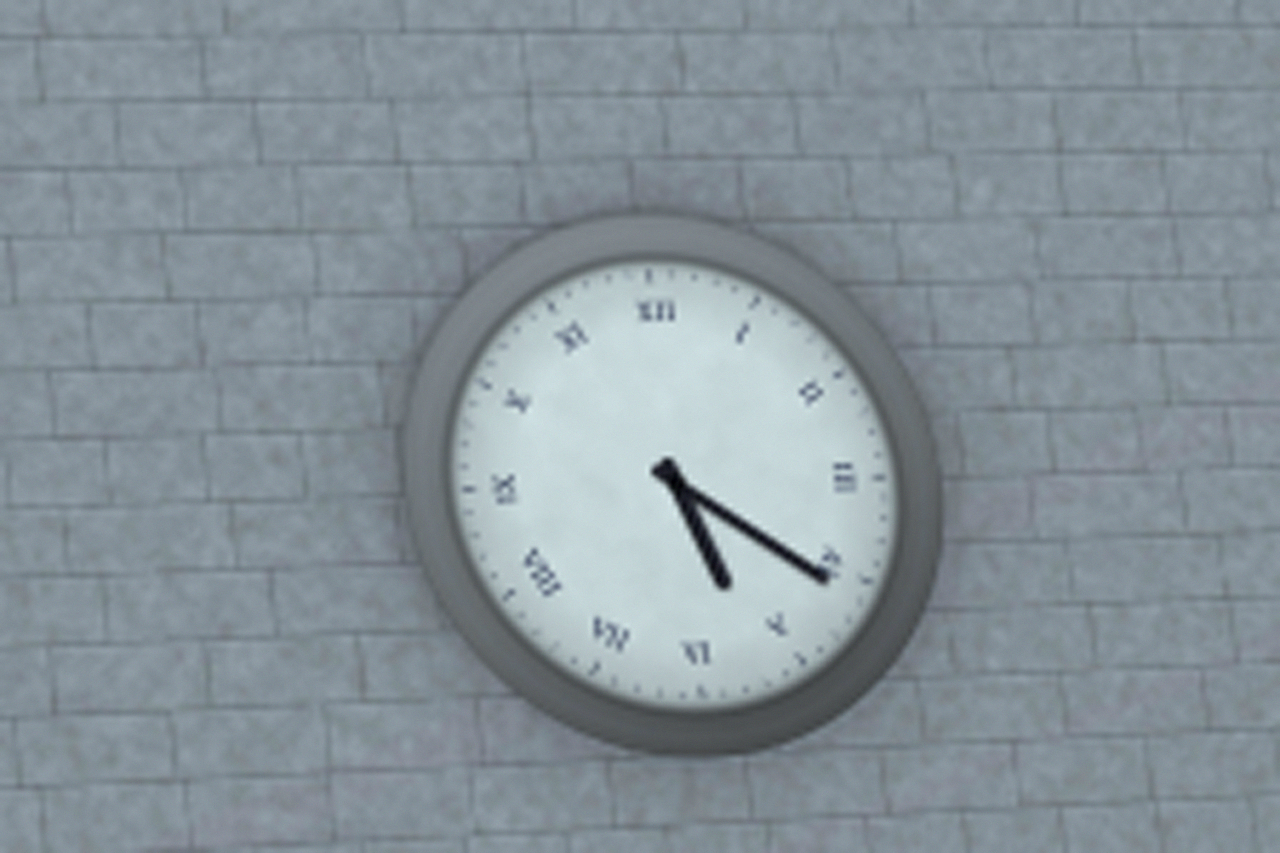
5:21
